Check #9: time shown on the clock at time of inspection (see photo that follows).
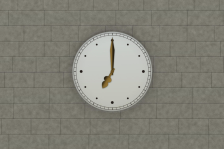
7:00
